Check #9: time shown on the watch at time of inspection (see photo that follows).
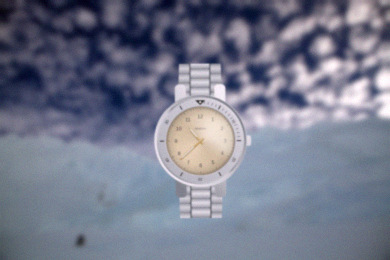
10:38
